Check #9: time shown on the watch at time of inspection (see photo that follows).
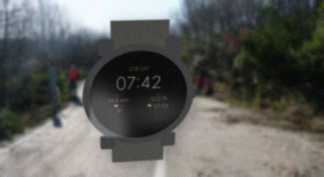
7:42
